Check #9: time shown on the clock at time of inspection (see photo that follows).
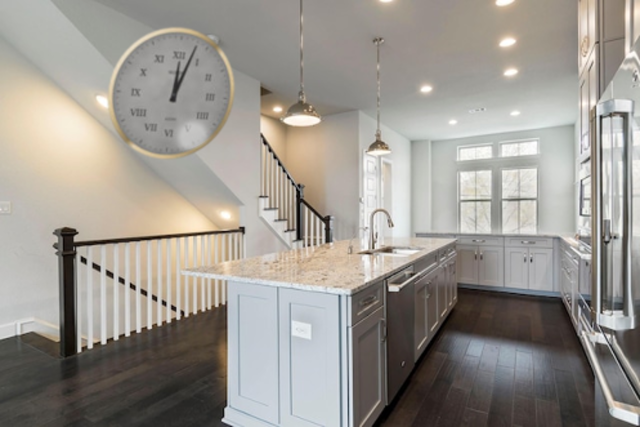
12:03
